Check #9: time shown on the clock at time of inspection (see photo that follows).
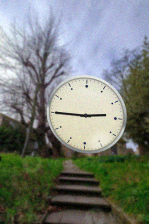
2:45
